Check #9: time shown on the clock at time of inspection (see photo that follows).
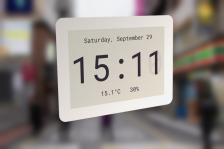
15:11
